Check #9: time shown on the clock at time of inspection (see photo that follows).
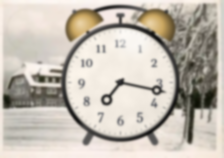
7:17
